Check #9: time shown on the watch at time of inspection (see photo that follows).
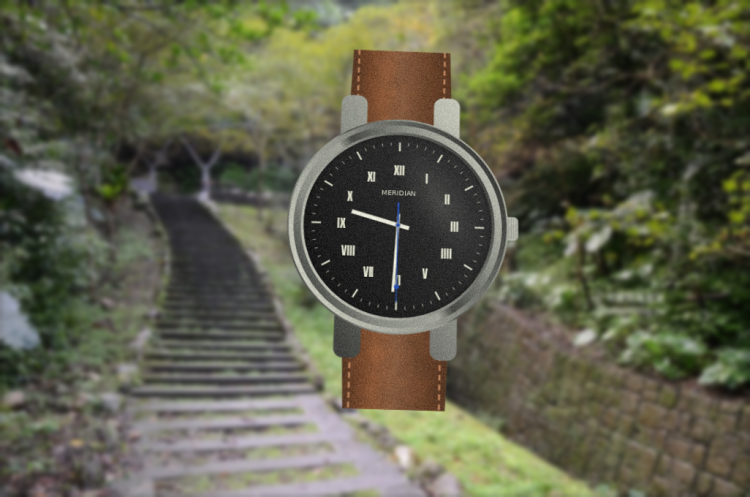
9:30:30
